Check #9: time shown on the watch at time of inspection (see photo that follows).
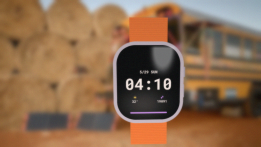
4:10
